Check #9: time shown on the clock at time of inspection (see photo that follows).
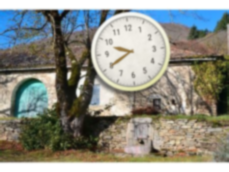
9:40
